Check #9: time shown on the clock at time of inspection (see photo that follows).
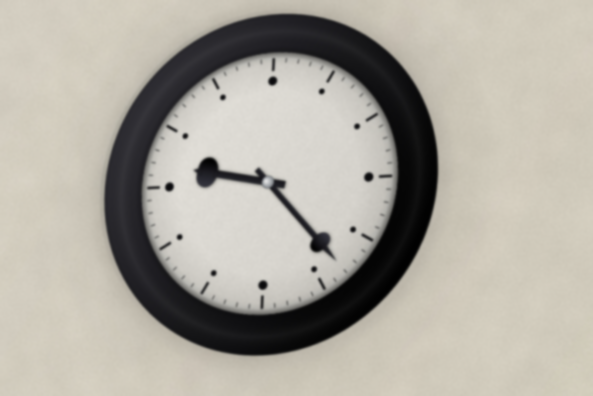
9:23
